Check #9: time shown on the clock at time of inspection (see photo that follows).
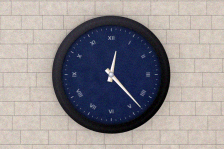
12:23
